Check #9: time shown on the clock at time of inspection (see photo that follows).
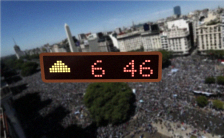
6:46
